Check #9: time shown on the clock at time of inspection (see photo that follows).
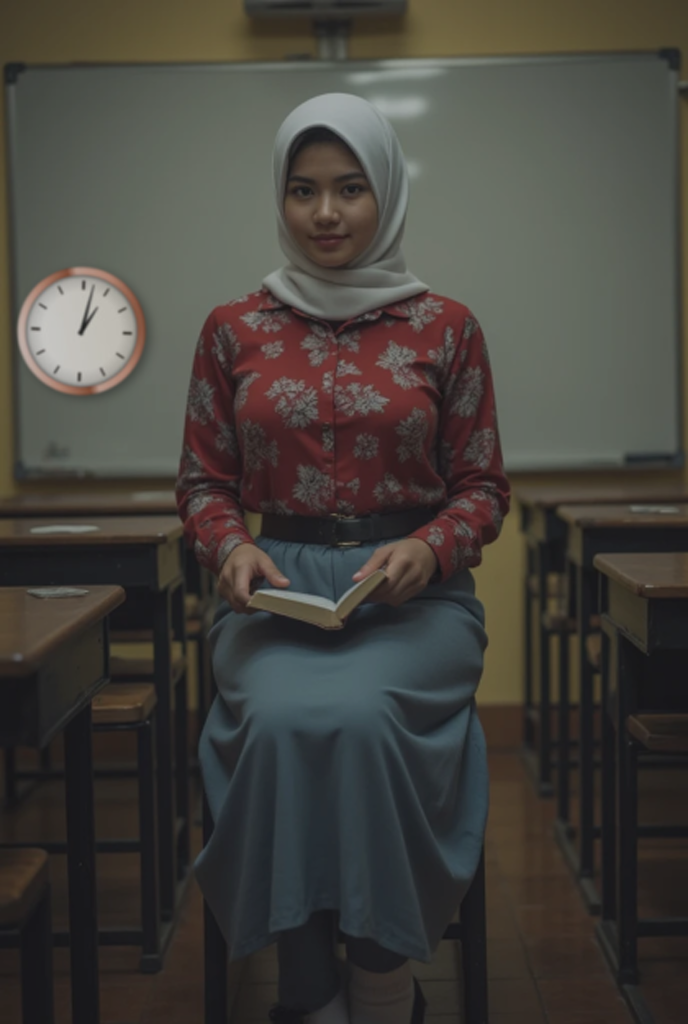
1:02
